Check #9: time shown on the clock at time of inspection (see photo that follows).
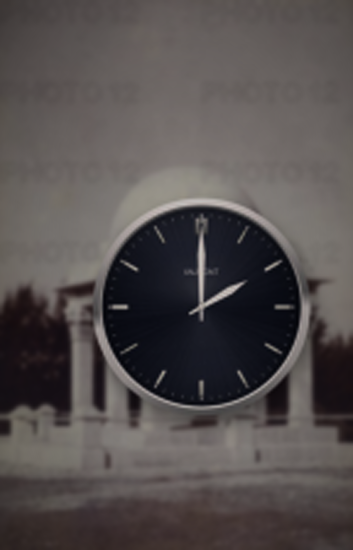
2:00
